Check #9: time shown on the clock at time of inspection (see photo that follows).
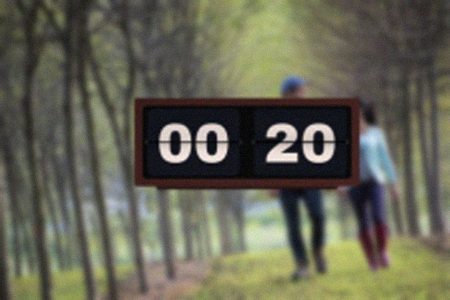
0:20
